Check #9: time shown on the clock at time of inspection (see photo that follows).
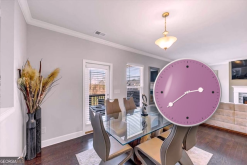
2:39
